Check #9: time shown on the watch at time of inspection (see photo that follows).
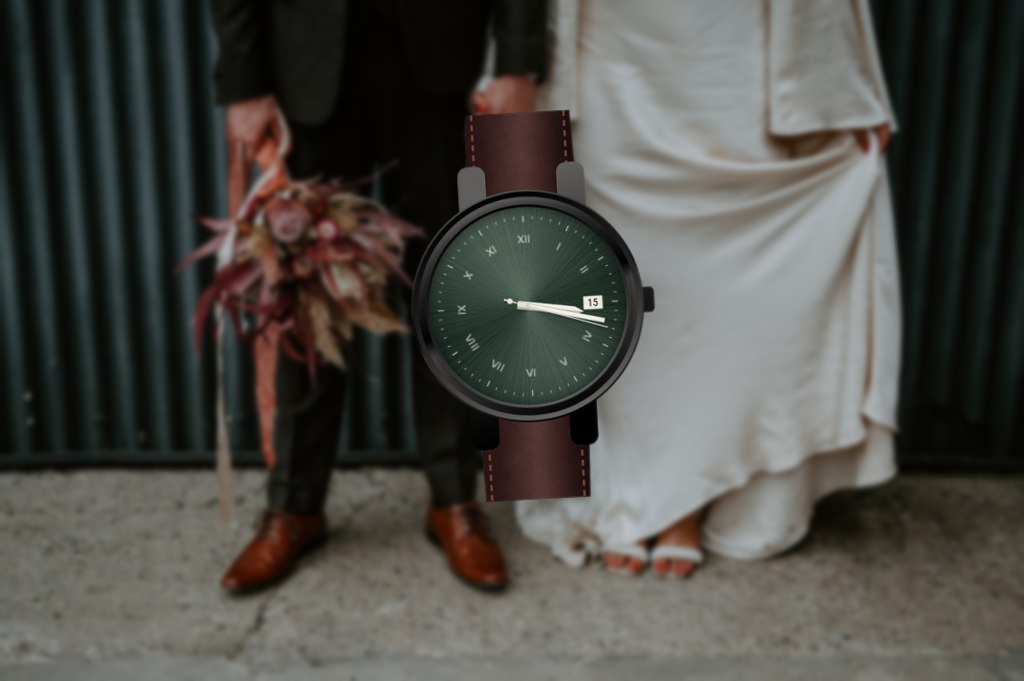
3:17:18
